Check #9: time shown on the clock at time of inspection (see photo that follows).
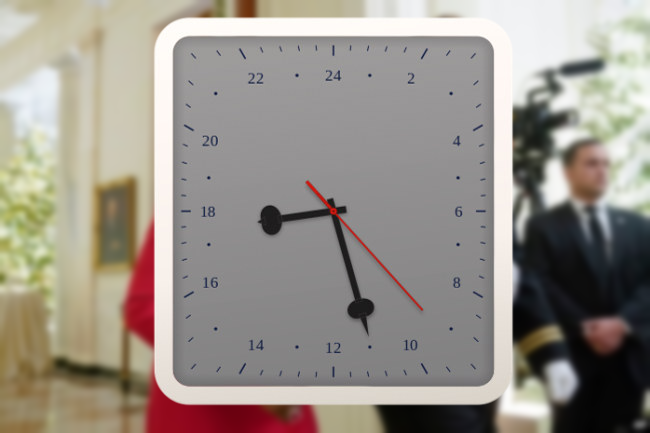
17:27:23
